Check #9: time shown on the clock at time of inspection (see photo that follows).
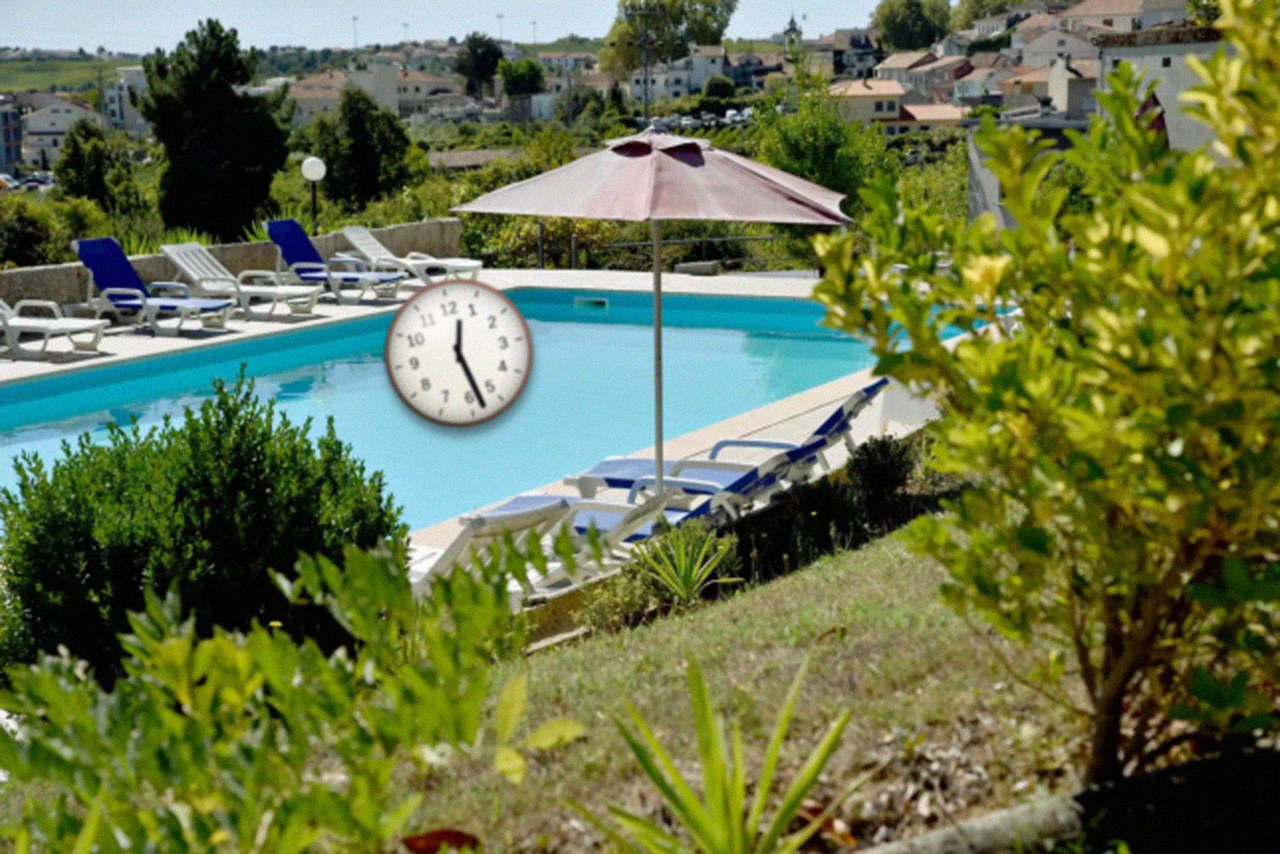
12:28
